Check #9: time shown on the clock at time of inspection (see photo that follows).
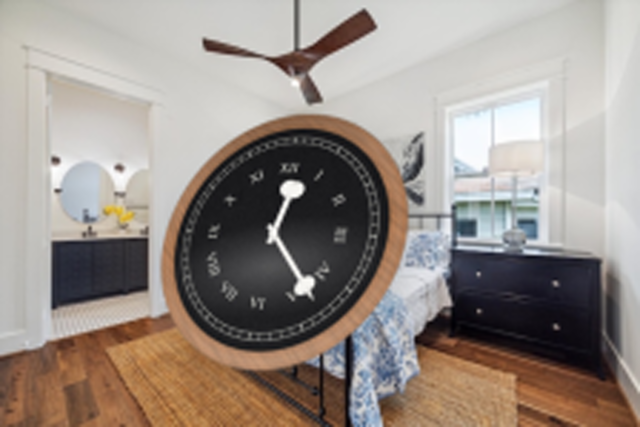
12:23
